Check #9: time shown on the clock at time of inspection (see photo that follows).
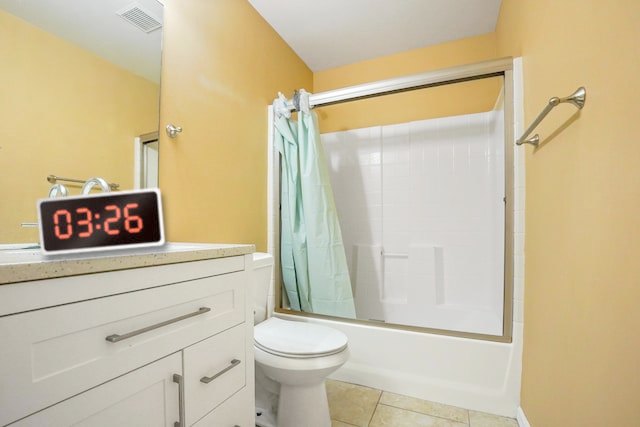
3:26
